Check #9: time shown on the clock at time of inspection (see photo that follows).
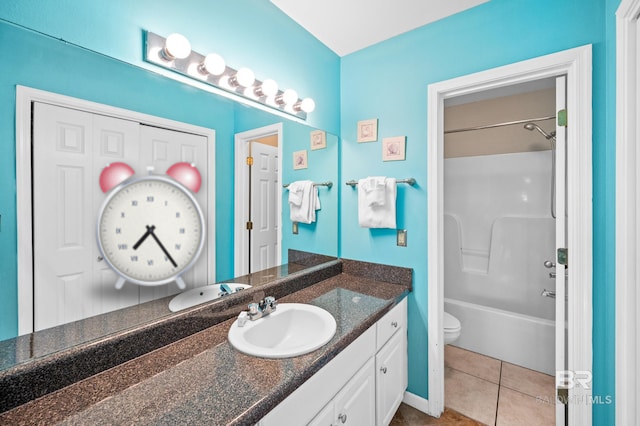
7:24
